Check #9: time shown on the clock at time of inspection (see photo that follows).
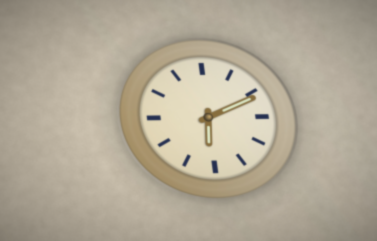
6:11
